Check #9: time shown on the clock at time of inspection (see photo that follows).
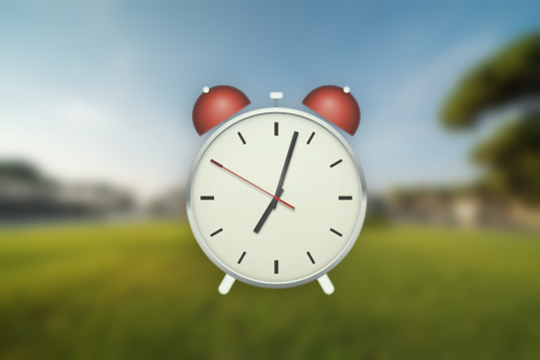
7:02:50
